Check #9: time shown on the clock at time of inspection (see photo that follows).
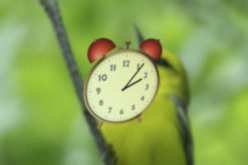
2:06
